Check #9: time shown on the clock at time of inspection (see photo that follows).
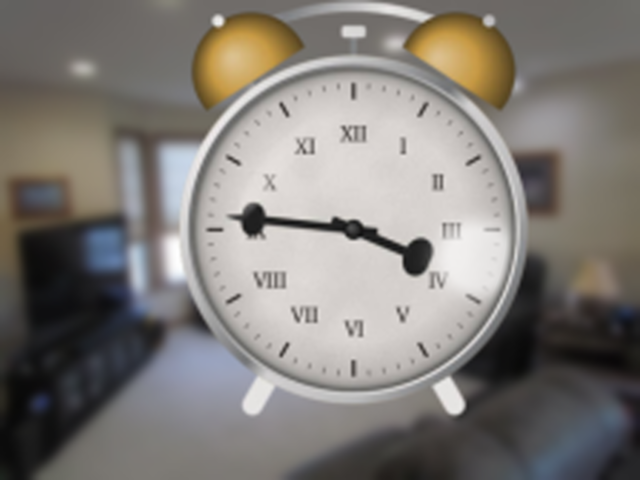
3:46
